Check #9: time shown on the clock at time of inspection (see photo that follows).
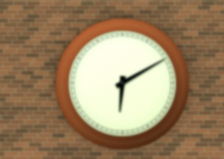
6:10
